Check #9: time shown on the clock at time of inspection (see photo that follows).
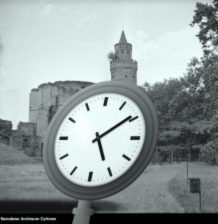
5:09
